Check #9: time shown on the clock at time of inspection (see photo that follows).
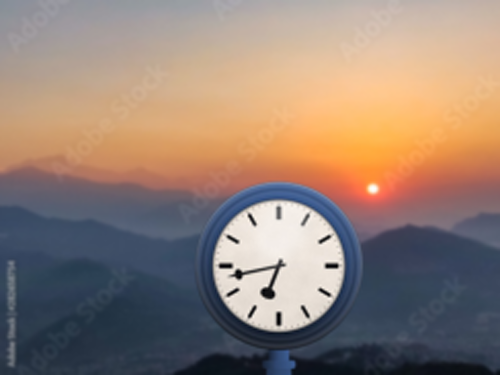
6:43
